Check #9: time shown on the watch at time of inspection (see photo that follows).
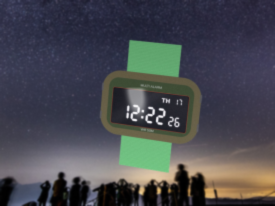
12:22:26
